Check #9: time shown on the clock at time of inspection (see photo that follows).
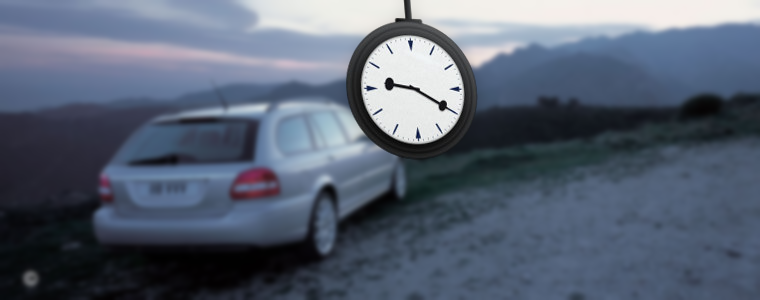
9:20
